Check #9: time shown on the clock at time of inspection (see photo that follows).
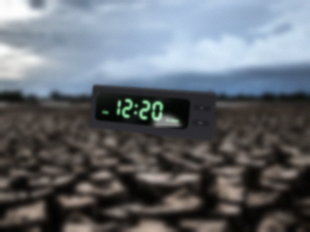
12:20
